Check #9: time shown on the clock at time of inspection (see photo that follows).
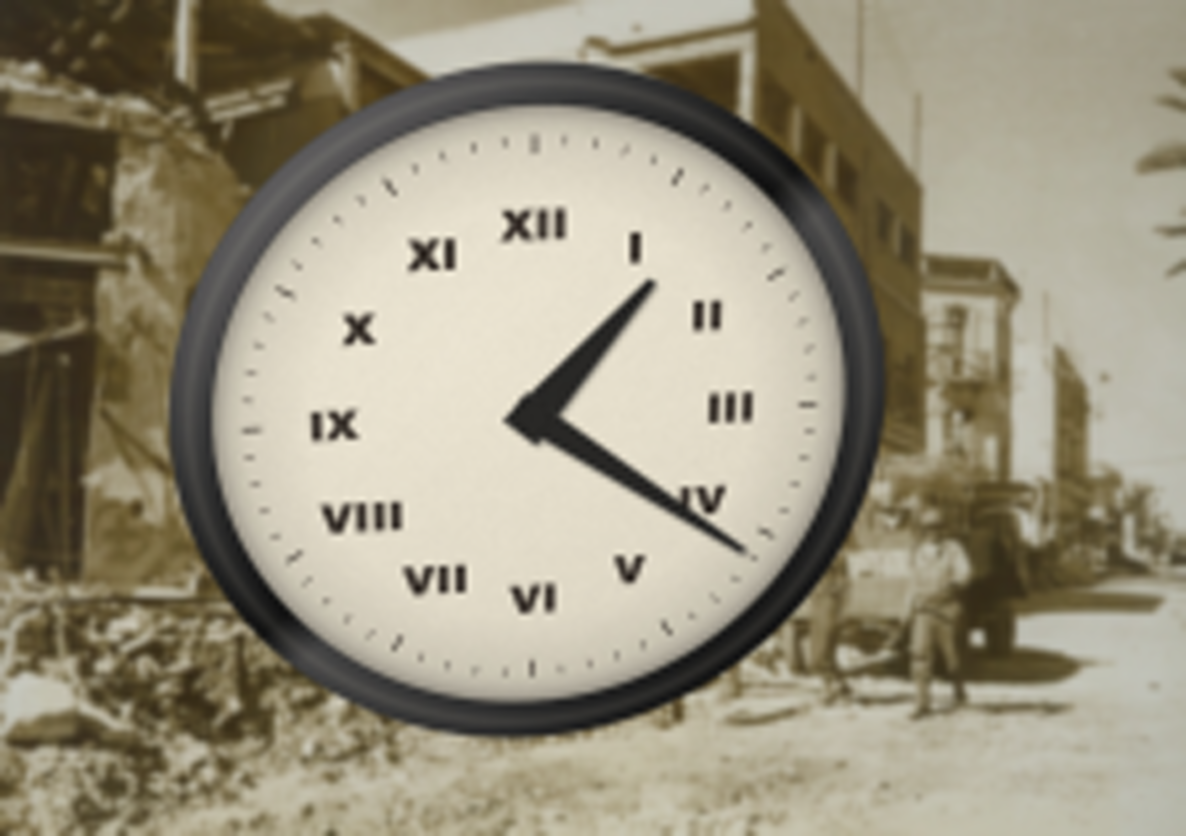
1:21
